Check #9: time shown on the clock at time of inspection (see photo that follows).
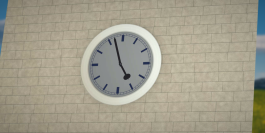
4:57
